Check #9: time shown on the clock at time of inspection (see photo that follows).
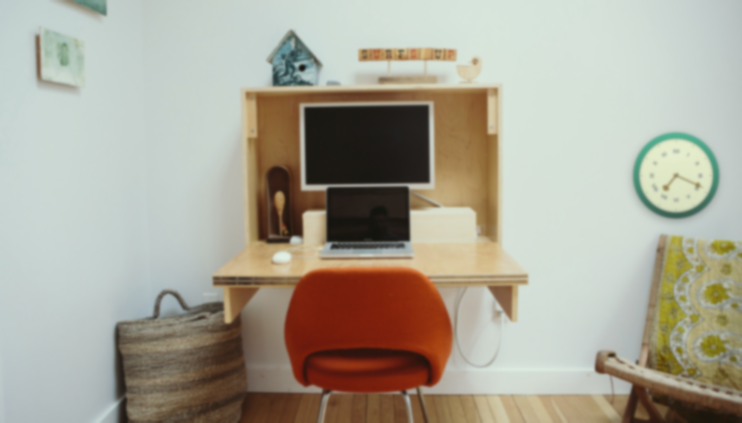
7:19
